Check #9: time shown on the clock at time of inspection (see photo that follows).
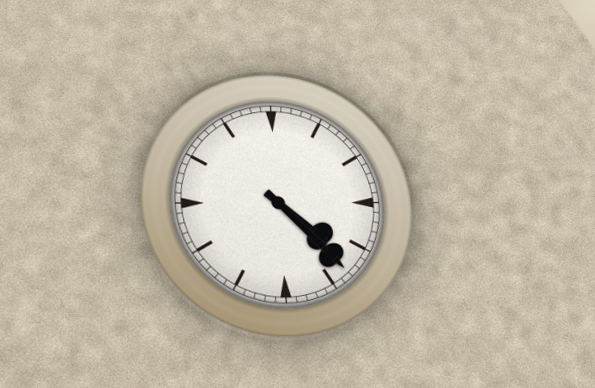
4:23
